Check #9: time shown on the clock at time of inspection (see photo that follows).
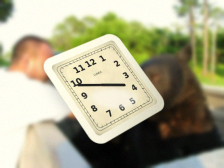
3:49
